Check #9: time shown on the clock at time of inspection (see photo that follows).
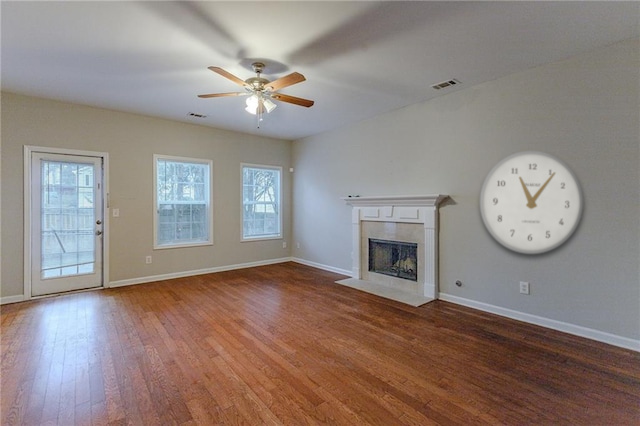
11:06
